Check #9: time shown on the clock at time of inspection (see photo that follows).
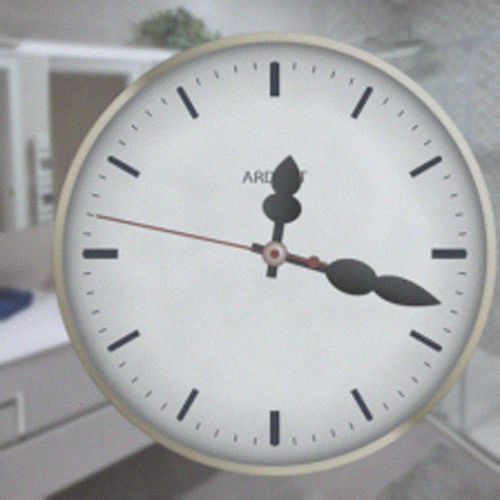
12:17:47
